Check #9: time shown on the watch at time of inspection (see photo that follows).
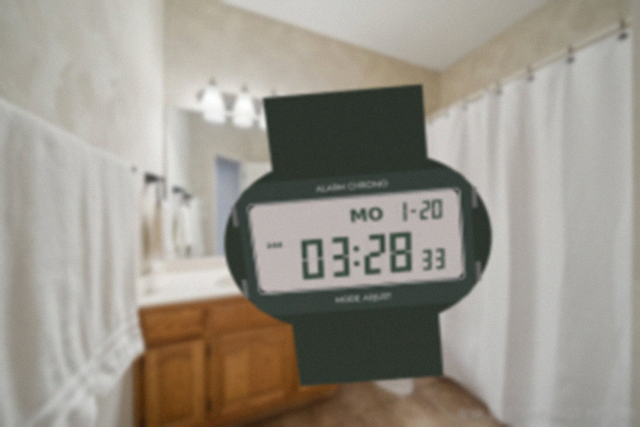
3:28:33
